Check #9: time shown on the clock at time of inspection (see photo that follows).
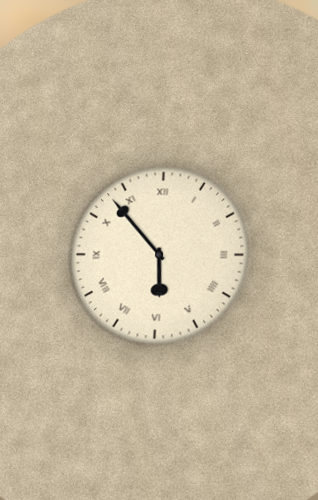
5:53
